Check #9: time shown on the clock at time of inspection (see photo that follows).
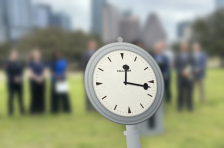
12:17
